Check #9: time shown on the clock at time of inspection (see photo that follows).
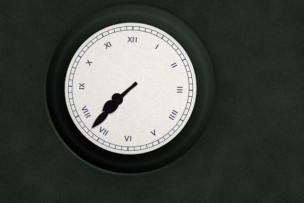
7:37
